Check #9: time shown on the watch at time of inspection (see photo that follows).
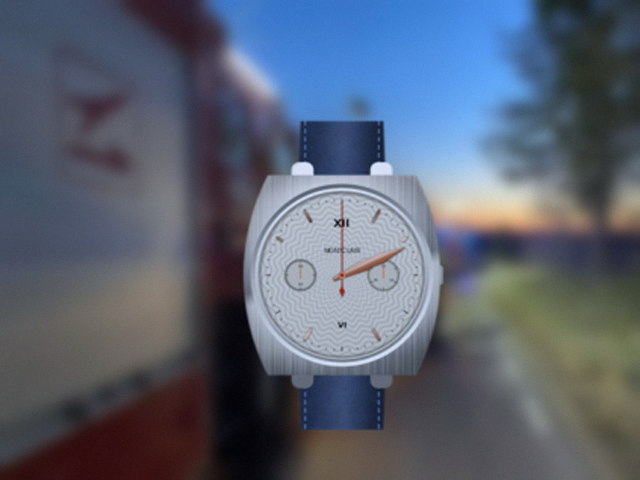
2:11
